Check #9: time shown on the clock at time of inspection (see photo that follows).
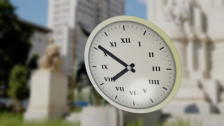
7:51
